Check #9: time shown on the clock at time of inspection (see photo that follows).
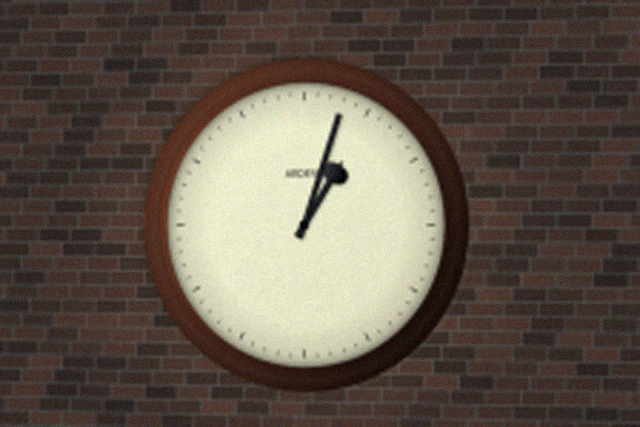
1:03
